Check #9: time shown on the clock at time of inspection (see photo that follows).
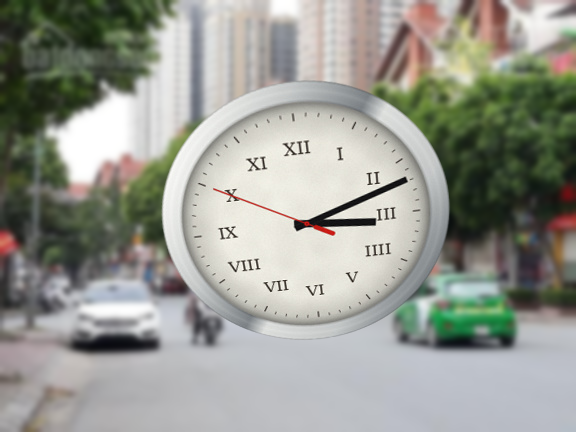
3:11:50
